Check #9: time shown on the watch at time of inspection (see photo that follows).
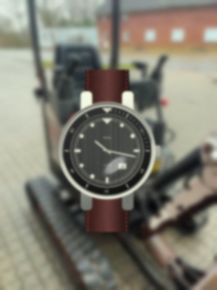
10:17
